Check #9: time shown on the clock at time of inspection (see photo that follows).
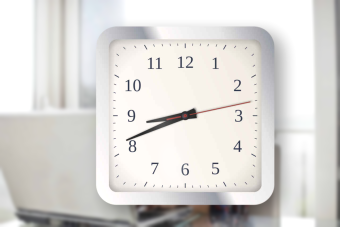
8:41:13
